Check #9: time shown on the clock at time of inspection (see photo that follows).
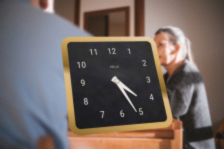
4:26
